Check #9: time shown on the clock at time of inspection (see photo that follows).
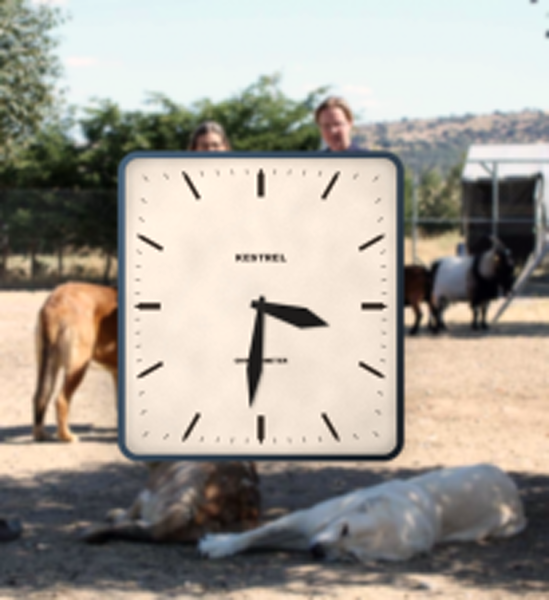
3:31
